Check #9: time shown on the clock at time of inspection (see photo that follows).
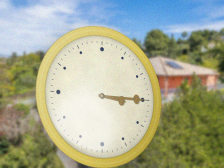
3:15
